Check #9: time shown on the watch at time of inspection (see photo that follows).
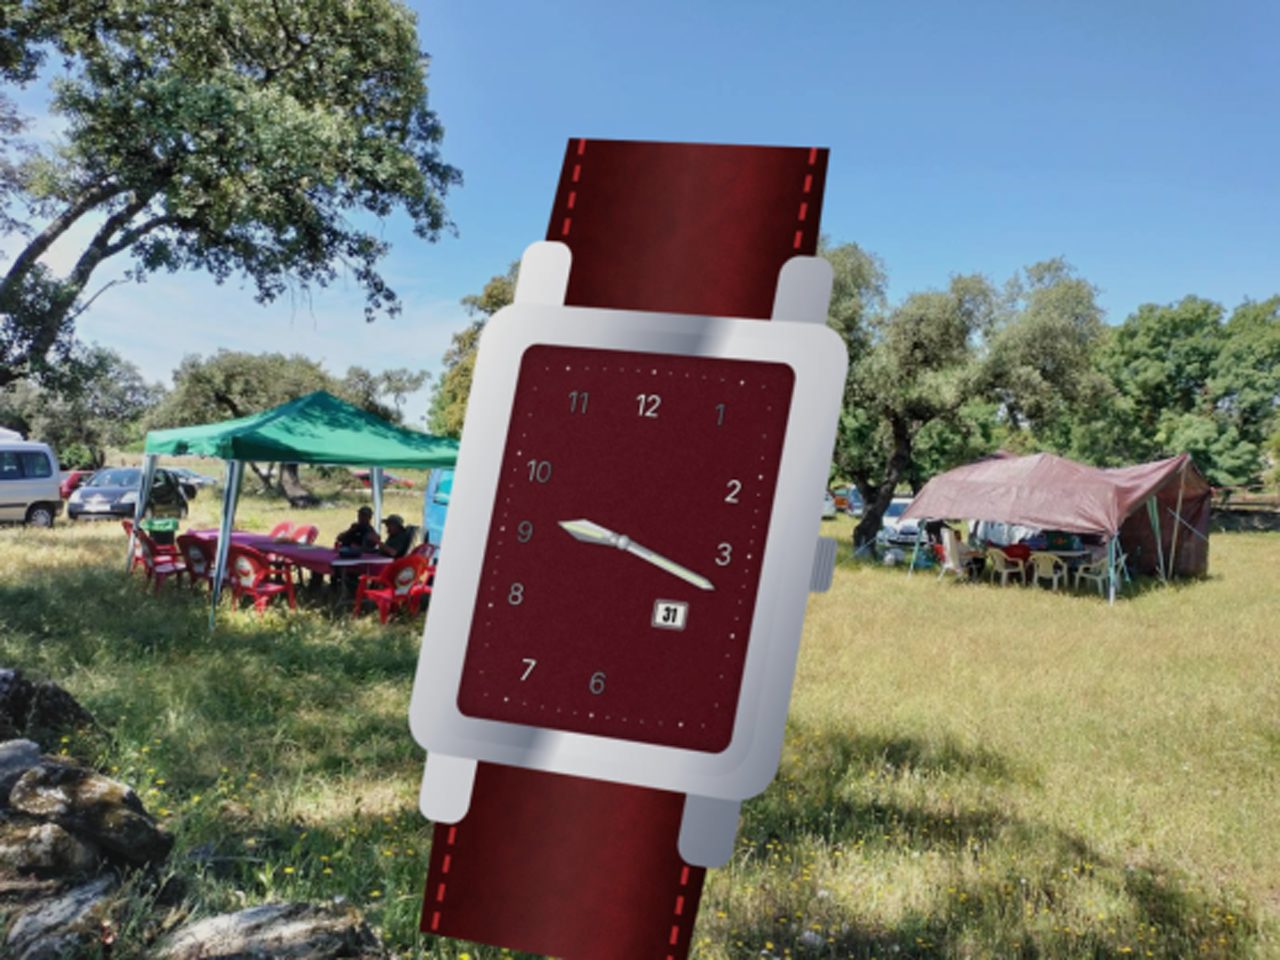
9:18
